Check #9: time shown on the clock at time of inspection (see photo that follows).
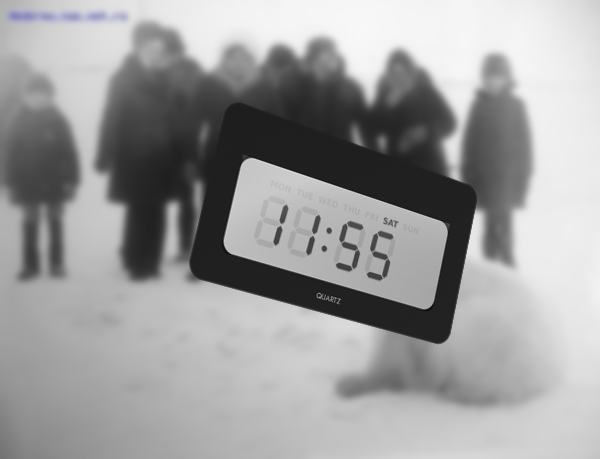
11:55
